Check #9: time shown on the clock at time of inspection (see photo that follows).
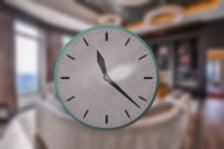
11:22
